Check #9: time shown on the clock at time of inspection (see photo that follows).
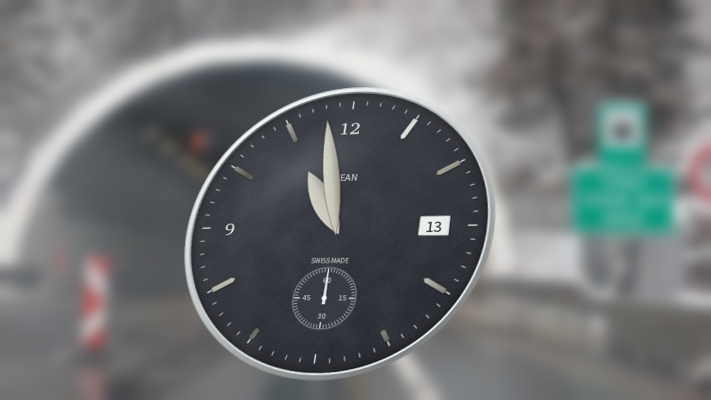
10:58
